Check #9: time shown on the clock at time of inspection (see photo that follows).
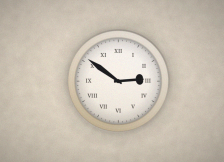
2:51
